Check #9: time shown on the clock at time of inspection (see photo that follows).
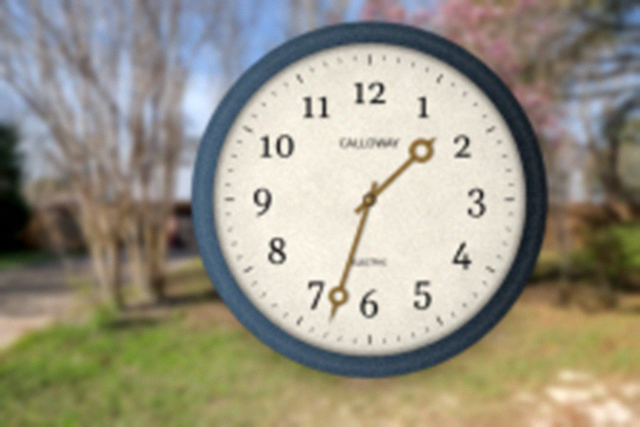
1:33
